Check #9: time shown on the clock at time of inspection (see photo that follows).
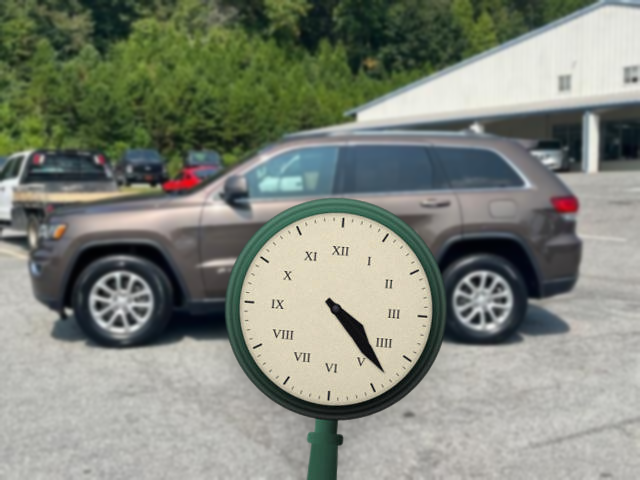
4:23
